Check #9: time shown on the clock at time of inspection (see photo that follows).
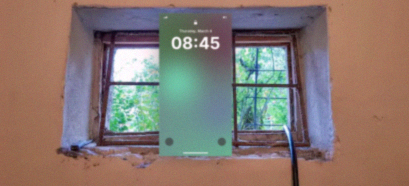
8:45
